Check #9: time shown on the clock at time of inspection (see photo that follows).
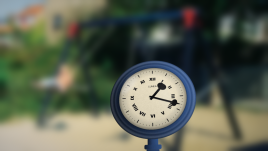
1:18
